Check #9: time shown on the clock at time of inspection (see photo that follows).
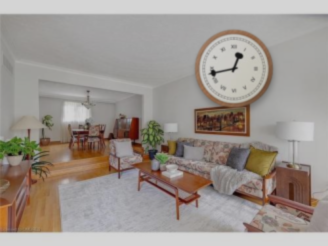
12:43
